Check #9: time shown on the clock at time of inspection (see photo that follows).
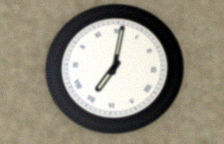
7:01
